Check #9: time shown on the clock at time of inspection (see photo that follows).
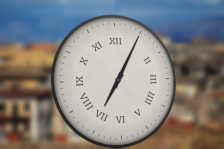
7:05
